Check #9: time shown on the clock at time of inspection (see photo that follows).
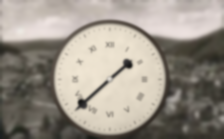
1:38
